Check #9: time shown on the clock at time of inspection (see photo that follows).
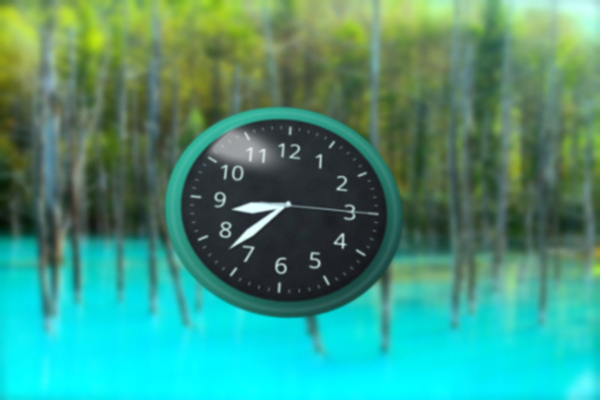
8:37:15
